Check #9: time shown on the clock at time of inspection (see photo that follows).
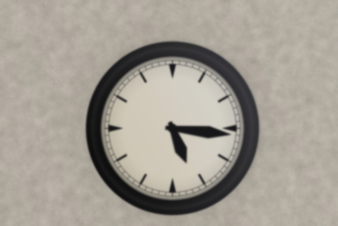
5:16
